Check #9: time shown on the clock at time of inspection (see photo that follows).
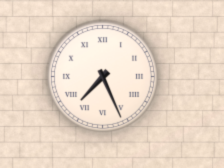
7:26
